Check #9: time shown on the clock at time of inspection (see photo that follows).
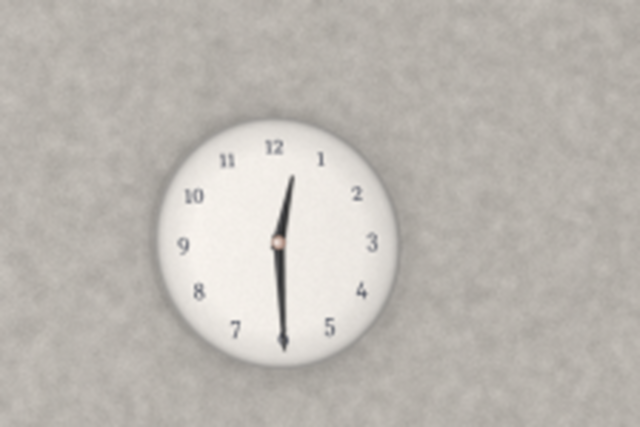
12:30
